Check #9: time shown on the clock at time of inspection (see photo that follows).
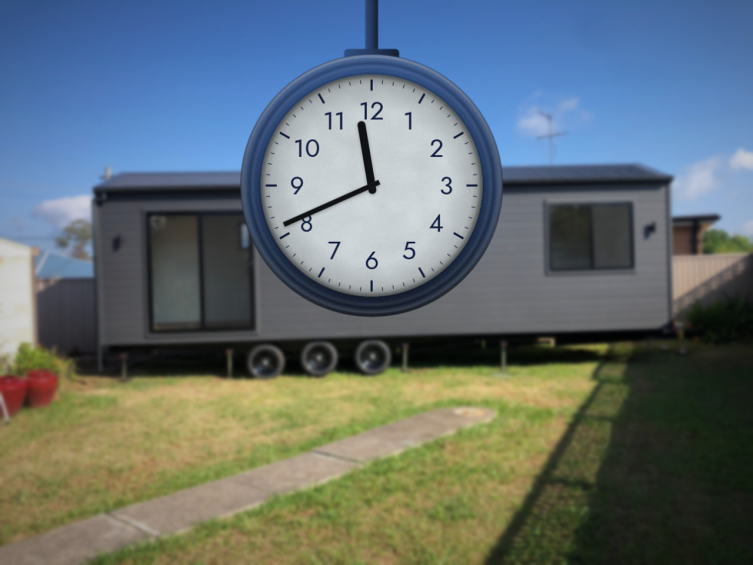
11:41
